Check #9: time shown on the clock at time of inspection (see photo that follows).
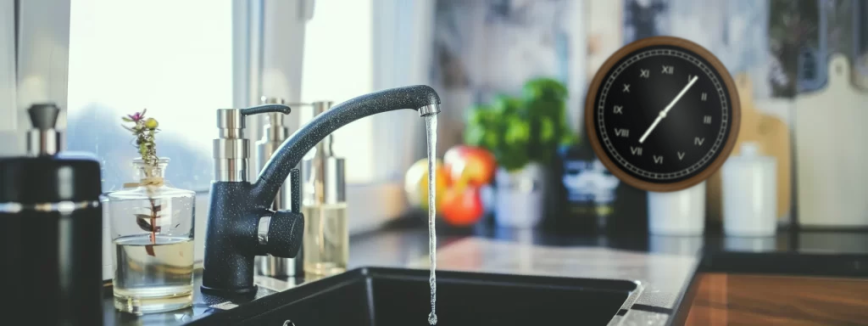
7:06
